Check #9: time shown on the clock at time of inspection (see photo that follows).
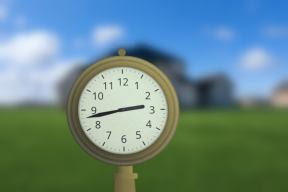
2:43
